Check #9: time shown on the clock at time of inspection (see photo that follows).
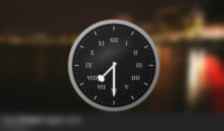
7:30
